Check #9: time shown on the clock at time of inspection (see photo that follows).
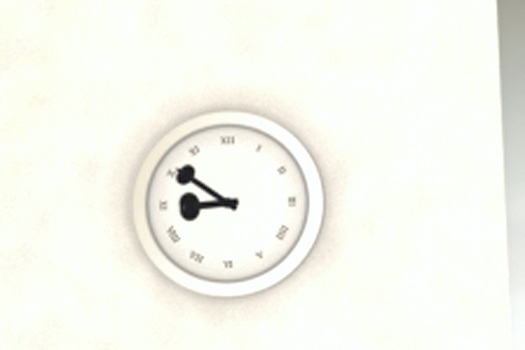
8:51
